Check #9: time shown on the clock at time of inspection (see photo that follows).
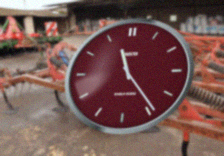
11:24
